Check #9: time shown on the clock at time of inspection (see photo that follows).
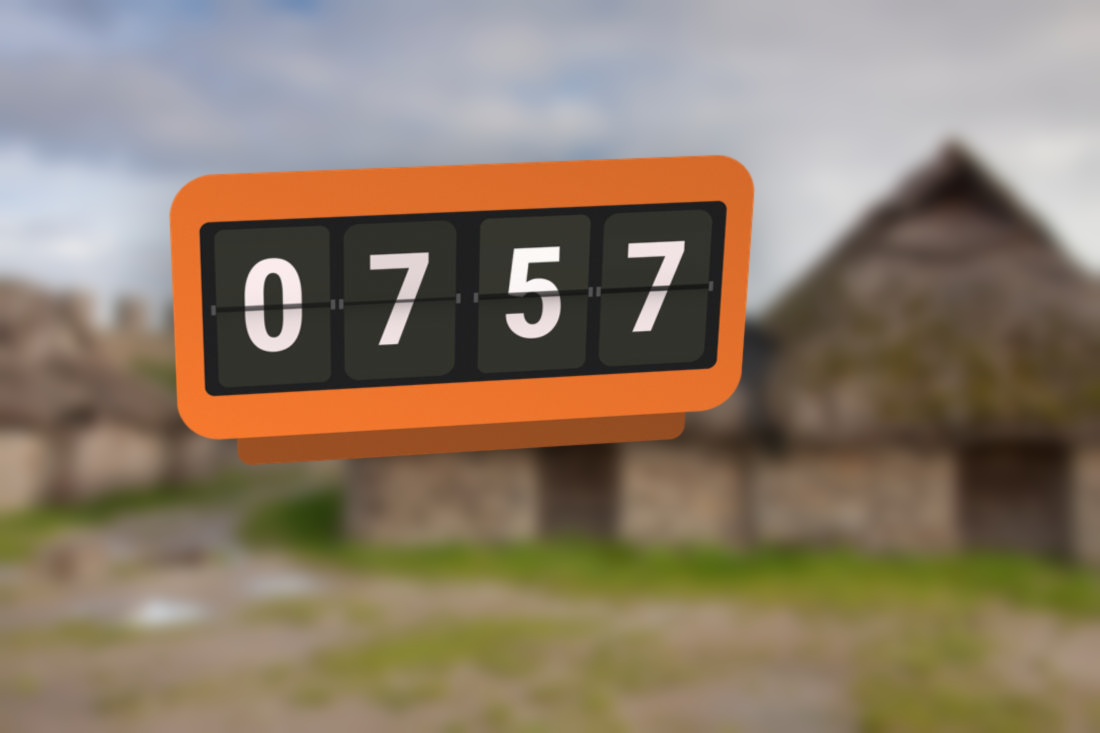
7:57
